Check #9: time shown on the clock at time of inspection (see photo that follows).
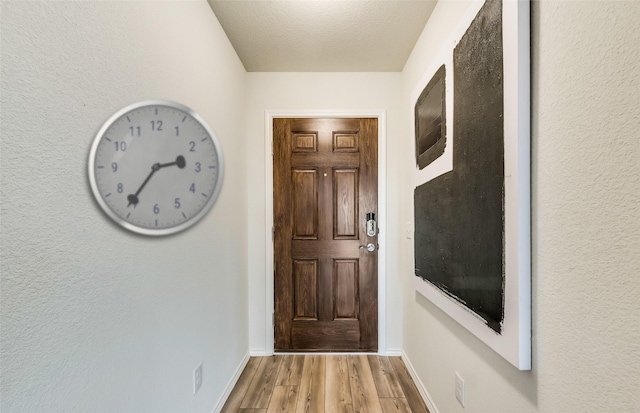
2:36
